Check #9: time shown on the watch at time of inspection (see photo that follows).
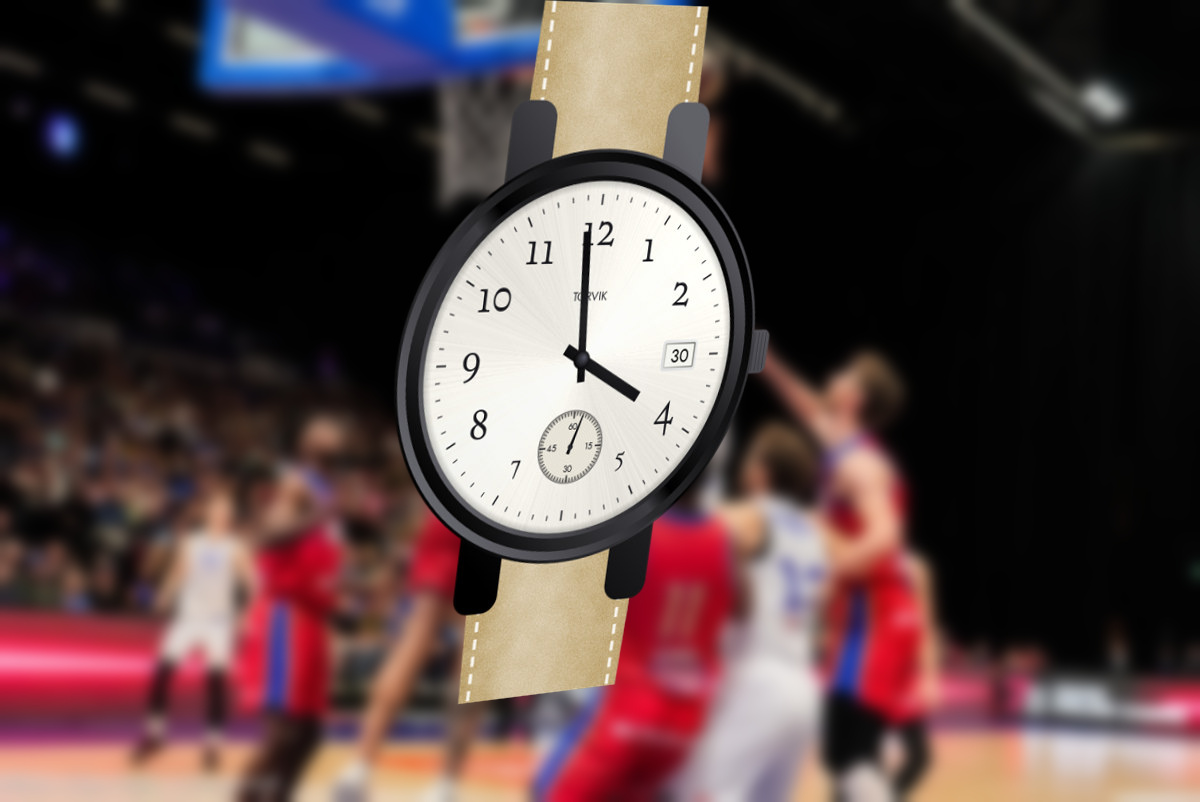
3:59:03
